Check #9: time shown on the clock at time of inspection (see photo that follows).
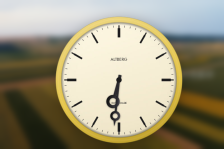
6:31
